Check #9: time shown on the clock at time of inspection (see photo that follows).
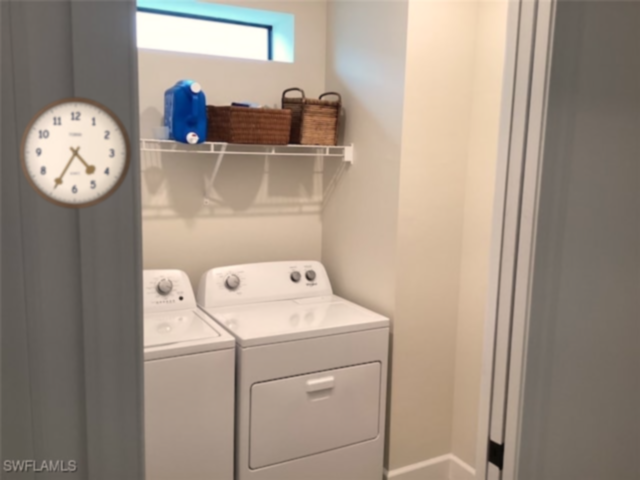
4:35
